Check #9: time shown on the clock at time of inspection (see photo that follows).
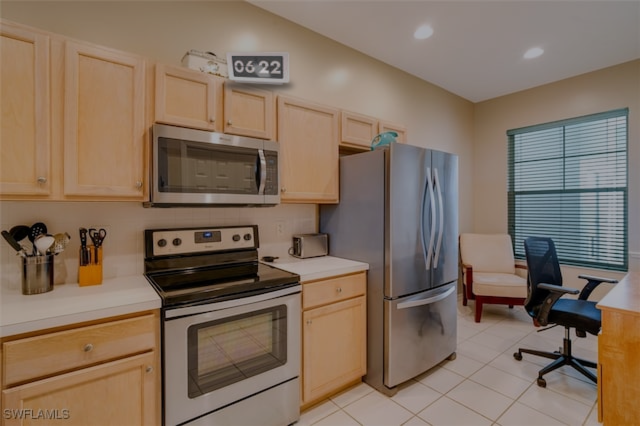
6:22
